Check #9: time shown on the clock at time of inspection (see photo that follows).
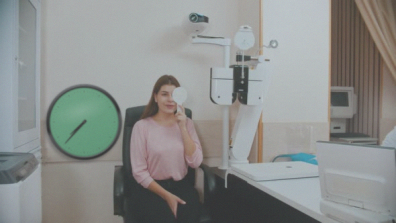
7:37
